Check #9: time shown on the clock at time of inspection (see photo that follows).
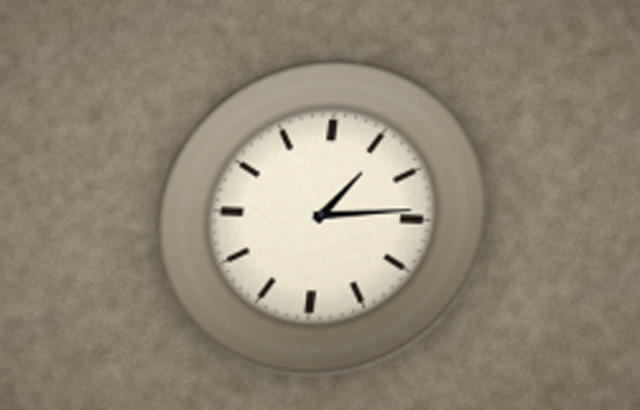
1:14
